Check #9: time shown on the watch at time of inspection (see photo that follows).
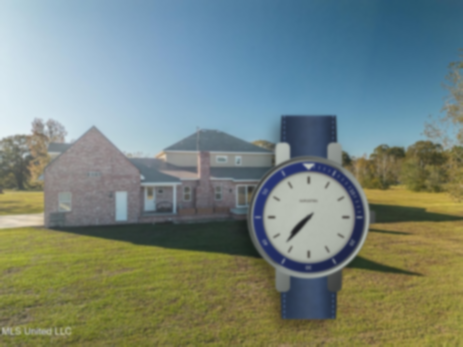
7:37
